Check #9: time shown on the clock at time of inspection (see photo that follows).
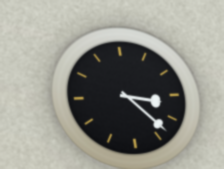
3:23
